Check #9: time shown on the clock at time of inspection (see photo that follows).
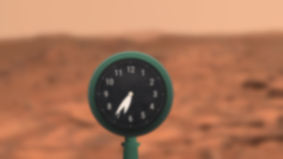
6:36
